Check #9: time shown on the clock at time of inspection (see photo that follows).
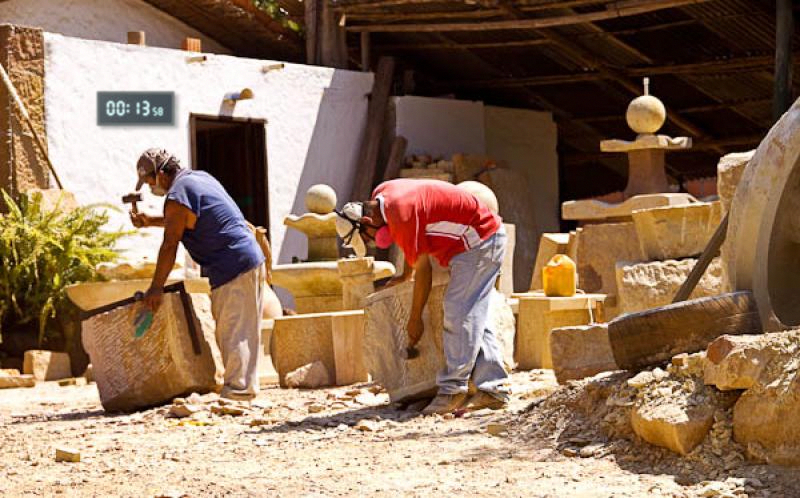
0:13
